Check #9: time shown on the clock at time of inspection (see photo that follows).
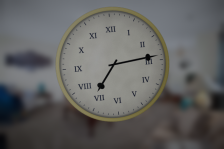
7:14
